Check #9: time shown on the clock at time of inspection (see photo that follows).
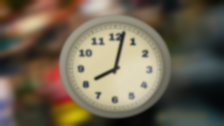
8:02
